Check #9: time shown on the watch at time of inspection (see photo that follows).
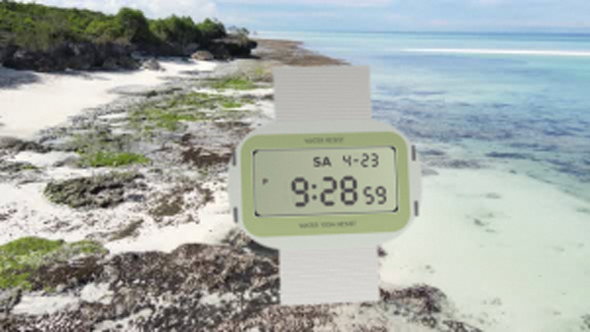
9:28:59
